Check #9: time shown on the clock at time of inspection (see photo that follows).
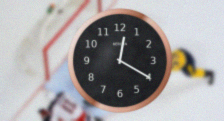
12:20
